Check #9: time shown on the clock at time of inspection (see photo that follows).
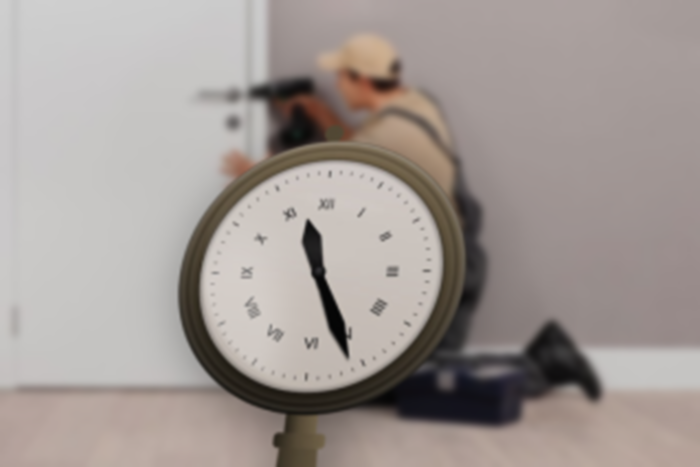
11:26
